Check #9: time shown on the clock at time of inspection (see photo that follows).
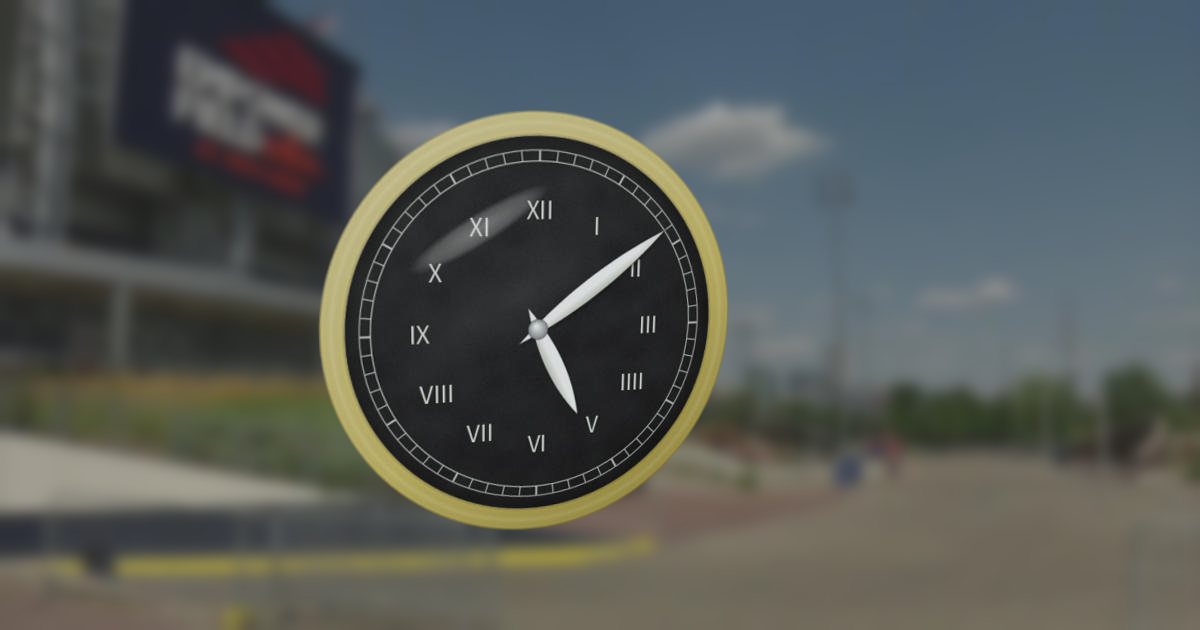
5:09
